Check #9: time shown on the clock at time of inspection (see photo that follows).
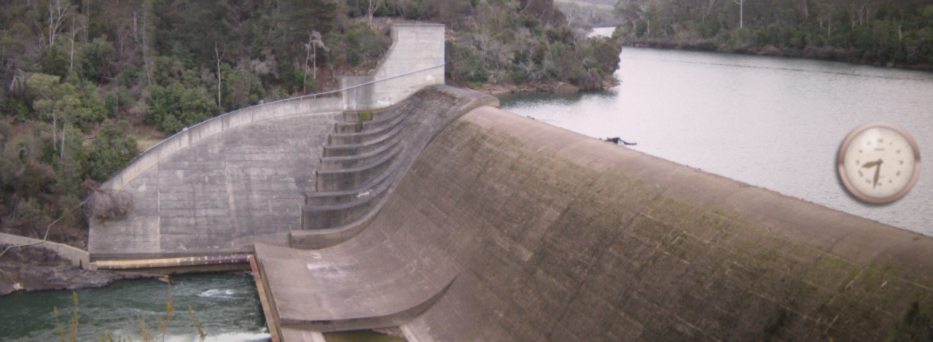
8:32
